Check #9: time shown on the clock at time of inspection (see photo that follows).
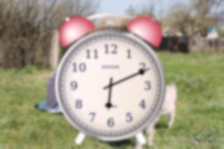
6:11
